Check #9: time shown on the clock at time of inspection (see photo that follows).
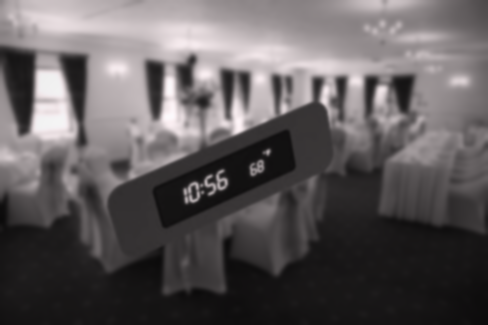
10:56
